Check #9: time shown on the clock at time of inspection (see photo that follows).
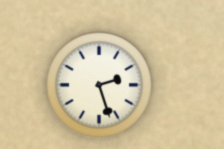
2:27
